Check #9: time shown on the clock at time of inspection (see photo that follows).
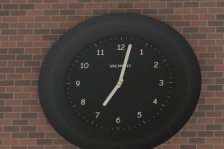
7:02
